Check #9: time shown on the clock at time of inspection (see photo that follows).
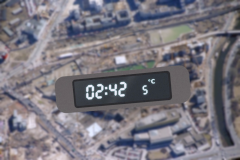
2:42
